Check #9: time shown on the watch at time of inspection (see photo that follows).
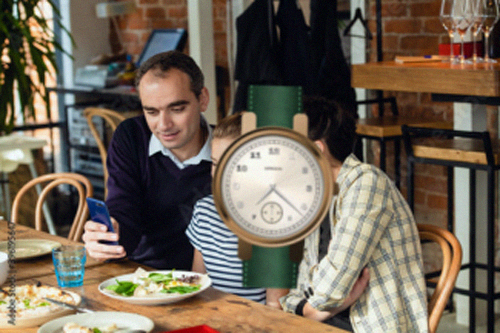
7:22
